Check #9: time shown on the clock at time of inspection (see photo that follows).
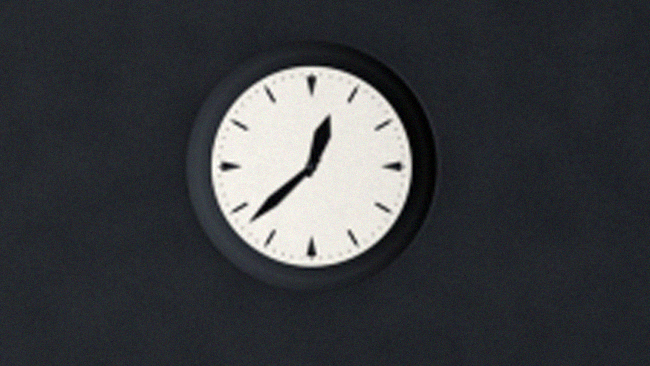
12:38
